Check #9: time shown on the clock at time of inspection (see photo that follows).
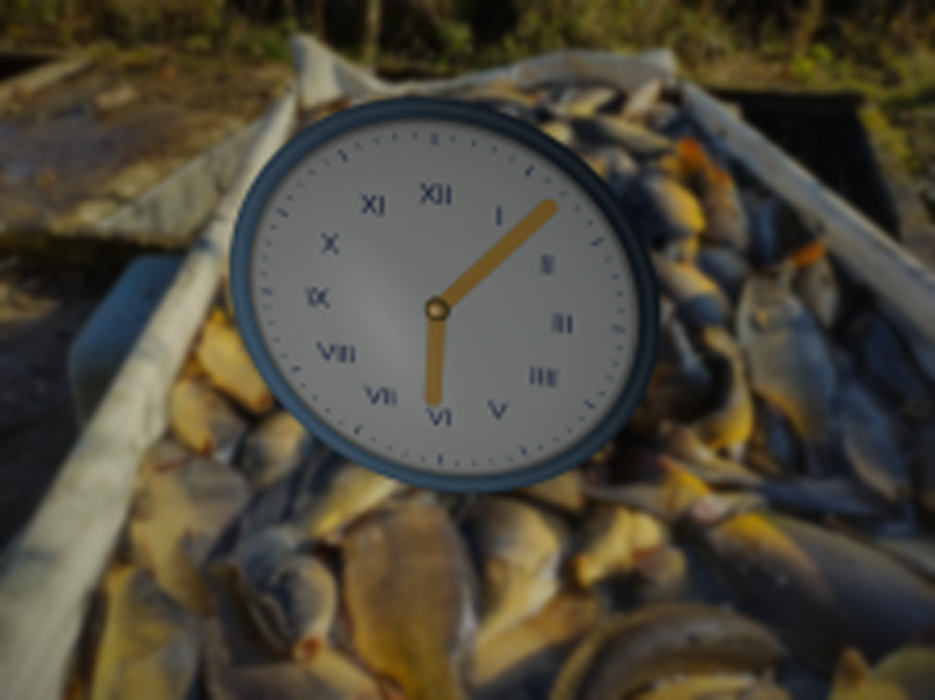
6:07
